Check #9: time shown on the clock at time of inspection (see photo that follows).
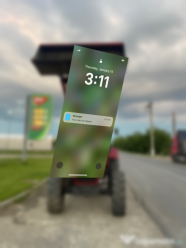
3:11
